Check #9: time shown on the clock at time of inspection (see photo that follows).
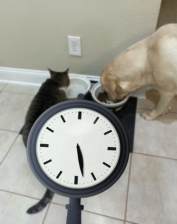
5:28
